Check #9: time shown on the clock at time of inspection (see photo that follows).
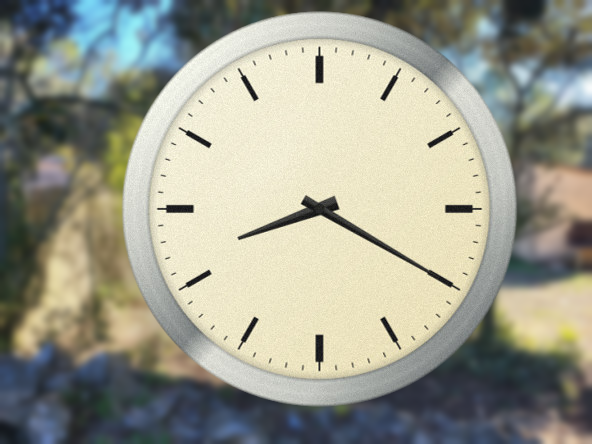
8:20
